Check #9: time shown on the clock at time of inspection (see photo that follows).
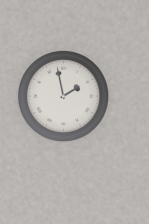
1:58
